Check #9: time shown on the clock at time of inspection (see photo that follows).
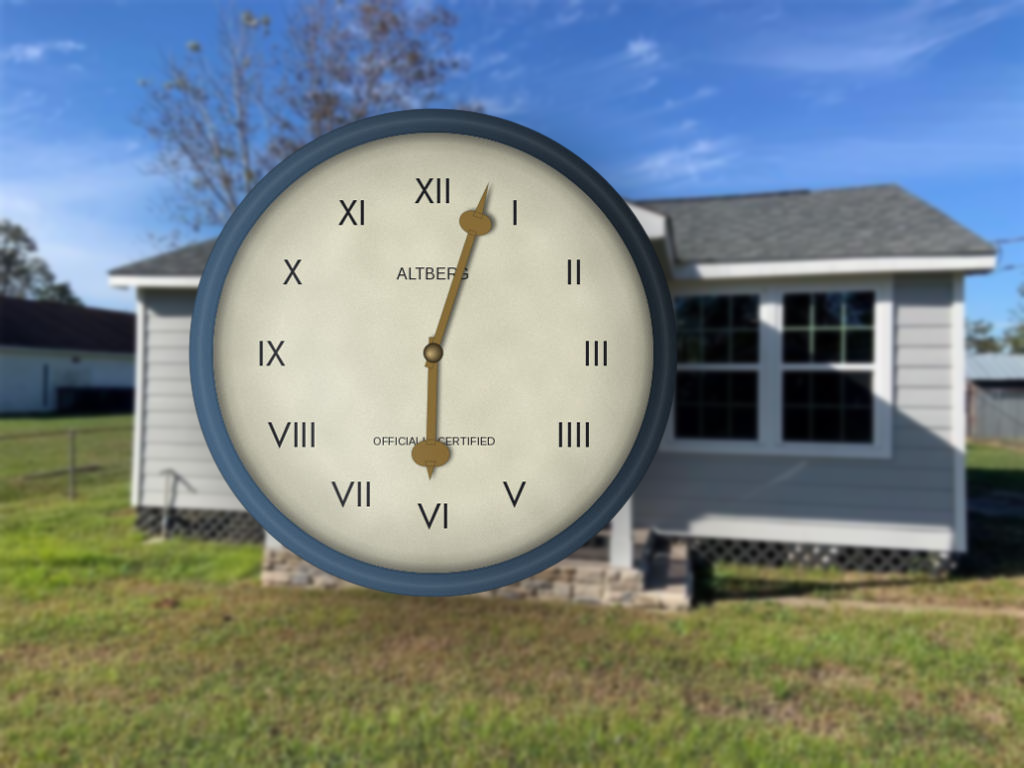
6:03
